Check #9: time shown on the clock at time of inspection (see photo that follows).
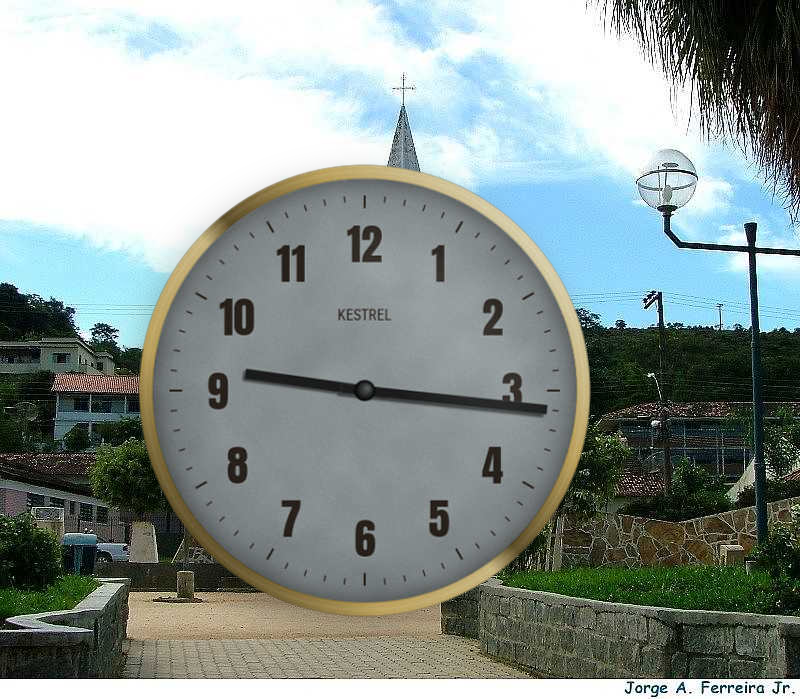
9:16
